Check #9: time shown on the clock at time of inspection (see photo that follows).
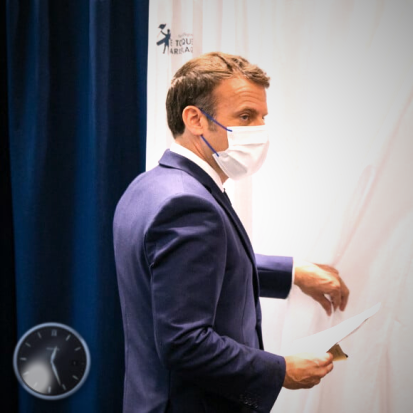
12:26
